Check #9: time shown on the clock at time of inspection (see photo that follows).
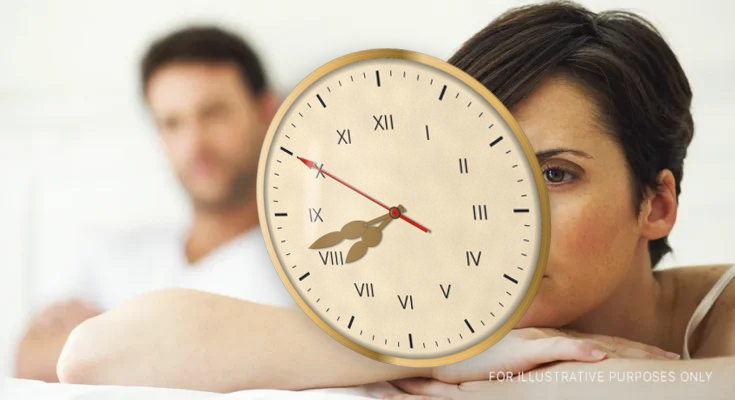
7:41:50
